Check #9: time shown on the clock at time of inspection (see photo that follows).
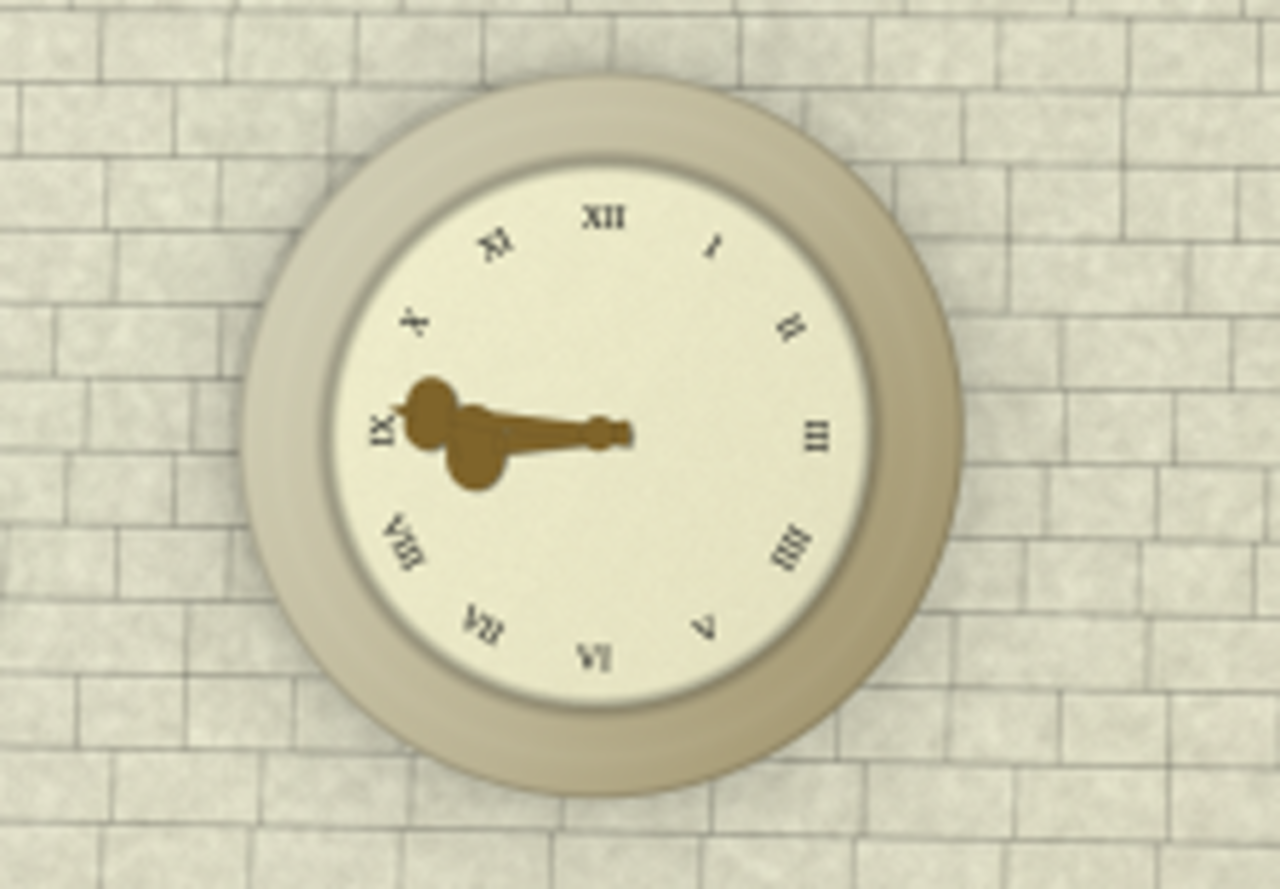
8:46
